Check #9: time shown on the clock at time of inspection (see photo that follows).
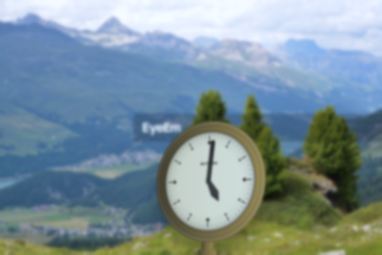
5:01
